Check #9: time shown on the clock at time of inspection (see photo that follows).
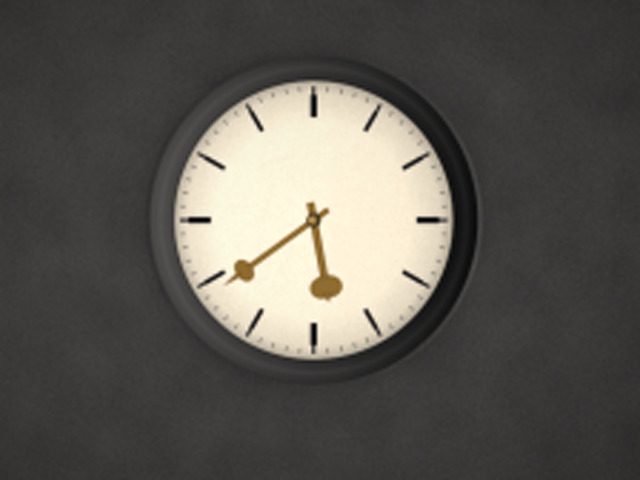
5:39
